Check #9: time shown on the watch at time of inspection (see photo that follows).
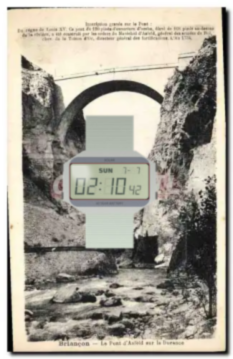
2:10
